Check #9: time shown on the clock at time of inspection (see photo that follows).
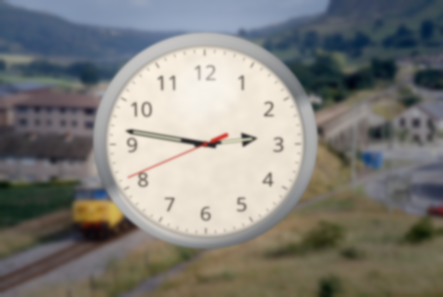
2:46:41
